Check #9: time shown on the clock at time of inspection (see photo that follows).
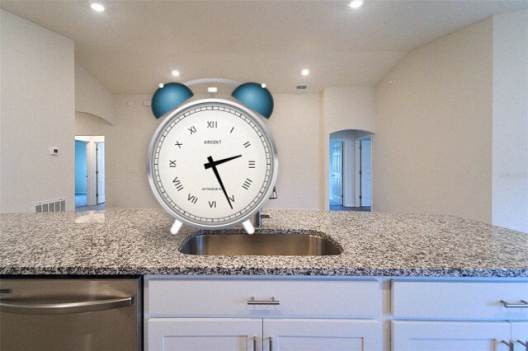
2:26
